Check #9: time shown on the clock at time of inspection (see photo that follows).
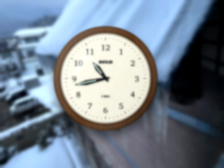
10:43
